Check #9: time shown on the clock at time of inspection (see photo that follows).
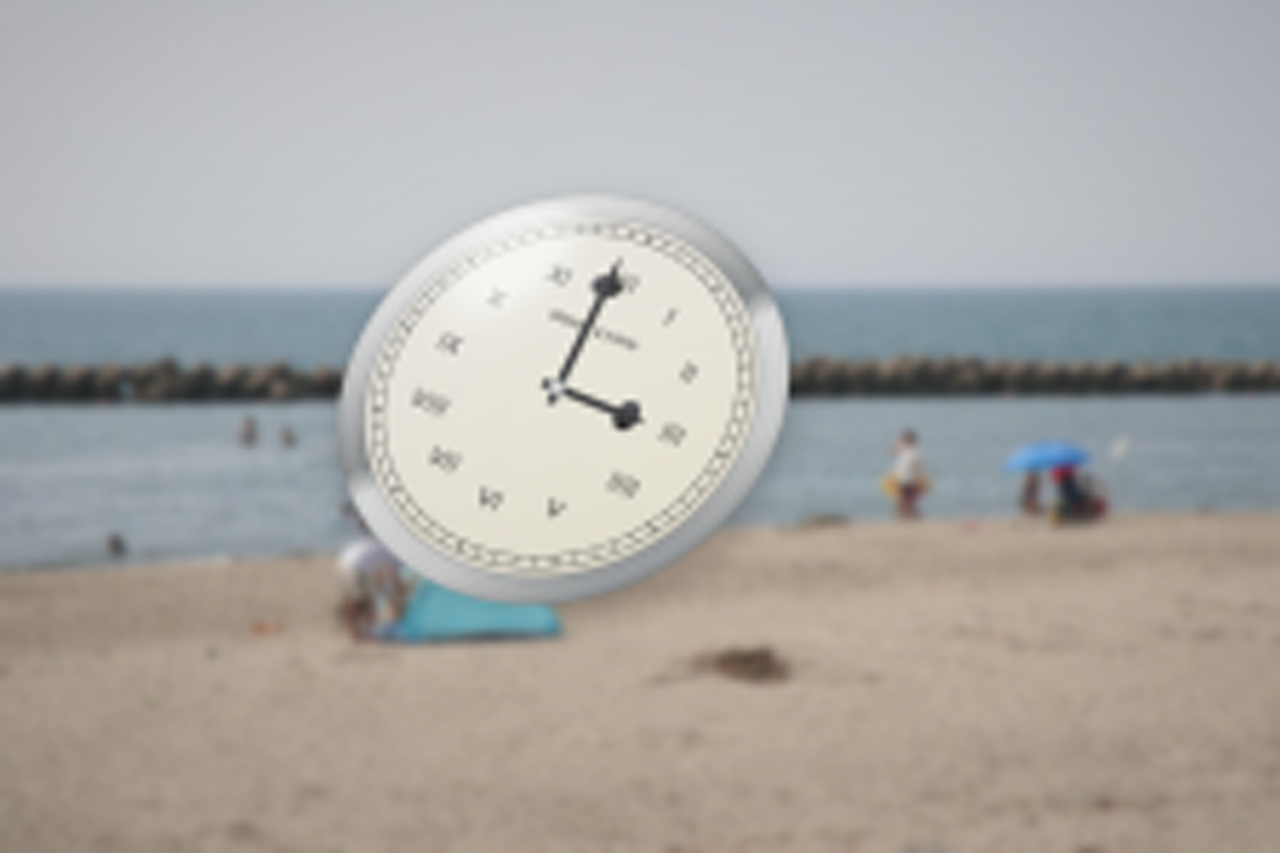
2:59
